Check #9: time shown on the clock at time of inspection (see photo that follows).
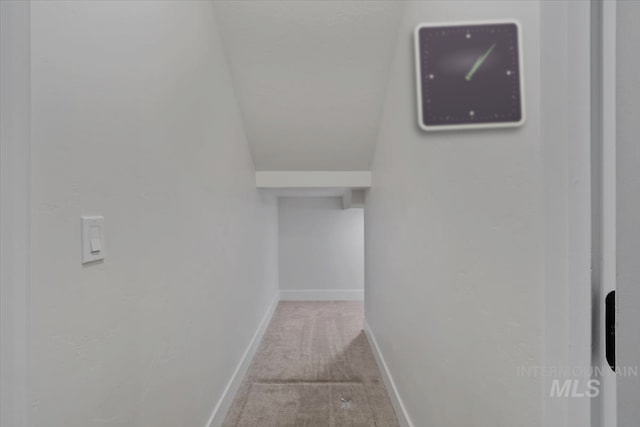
1:07
